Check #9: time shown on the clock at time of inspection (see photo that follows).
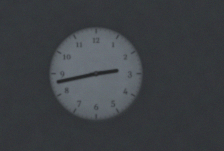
2:43
